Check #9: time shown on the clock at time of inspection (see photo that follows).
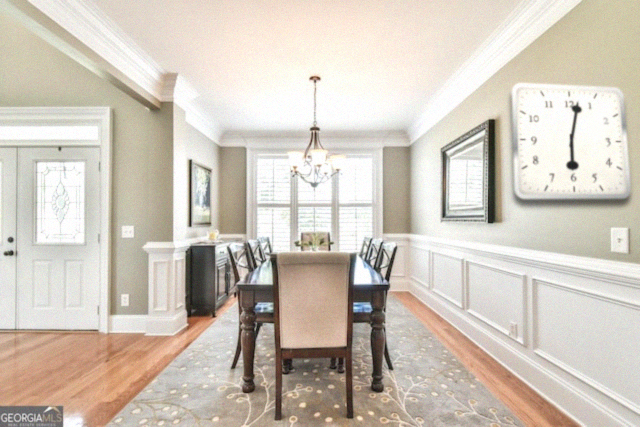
6:02
